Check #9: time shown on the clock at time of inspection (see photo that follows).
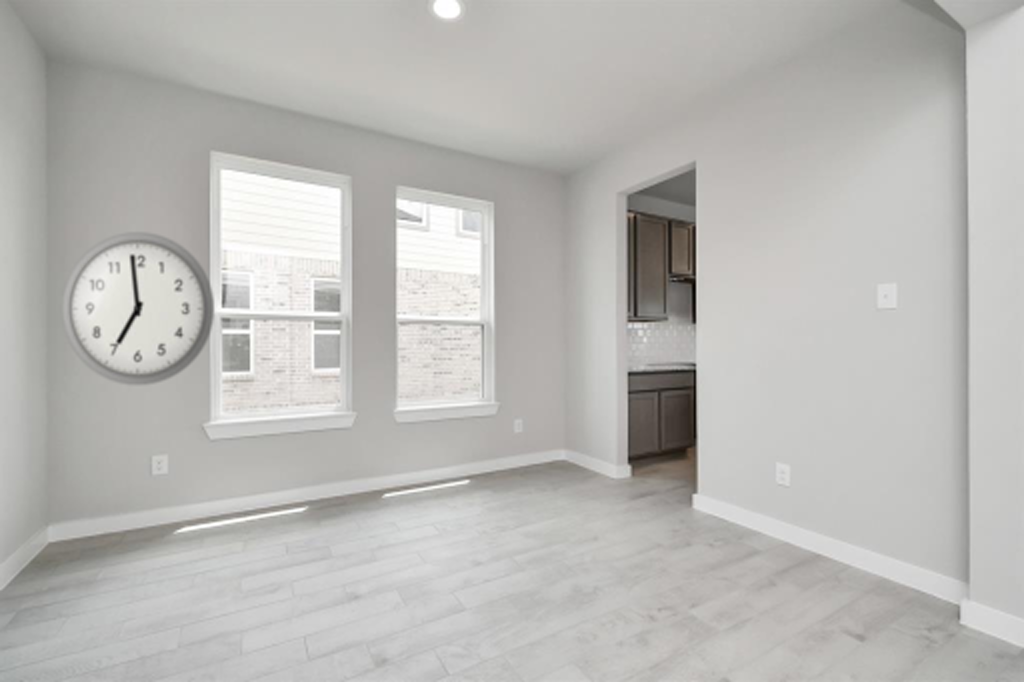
6:59
